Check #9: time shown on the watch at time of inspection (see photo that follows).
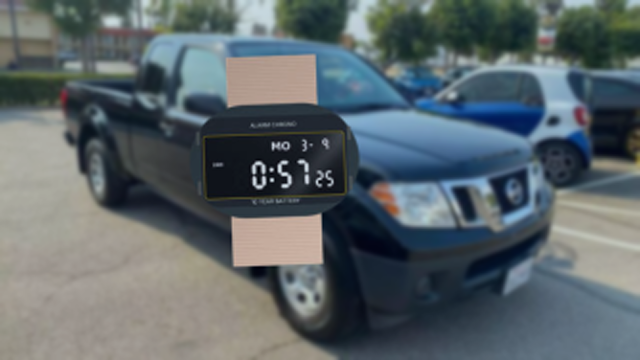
0:57:25
